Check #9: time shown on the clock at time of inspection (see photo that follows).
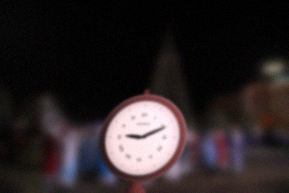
9:11
